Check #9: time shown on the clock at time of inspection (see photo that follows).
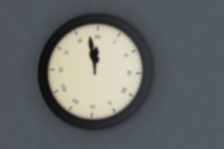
11:58
